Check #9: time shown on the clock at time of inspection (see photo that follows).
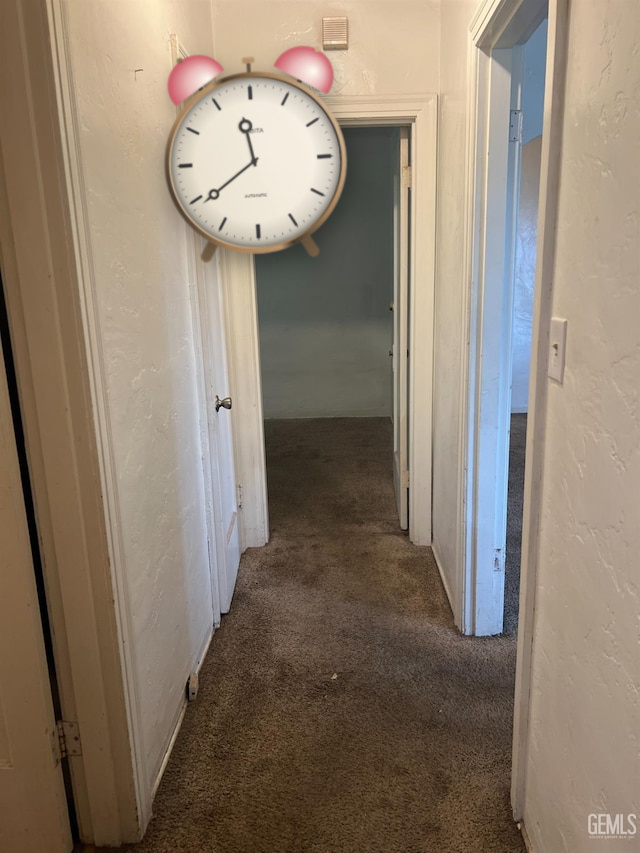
11:39
